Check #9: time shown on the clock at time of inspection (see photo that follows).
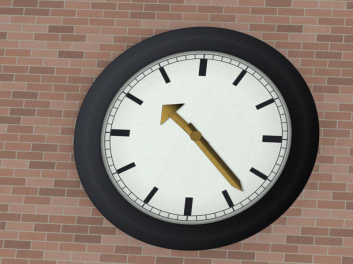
10:23
